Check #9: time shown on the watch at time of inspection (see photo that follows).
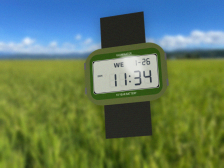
11:34
